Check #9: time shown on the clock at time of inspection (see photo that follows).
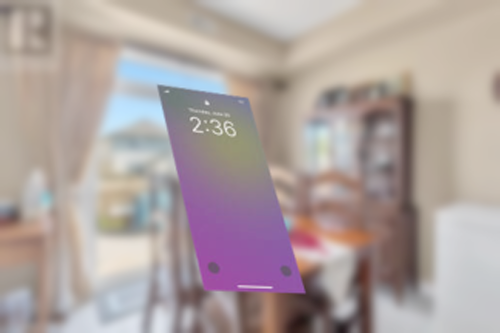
2:36
